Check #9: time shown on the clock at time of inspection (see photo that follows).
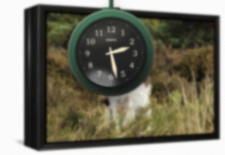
2:28
